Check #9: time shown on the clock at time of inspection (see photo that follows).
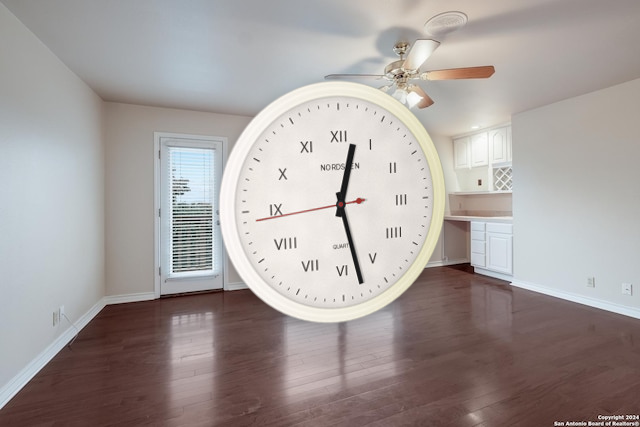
12:27:44
